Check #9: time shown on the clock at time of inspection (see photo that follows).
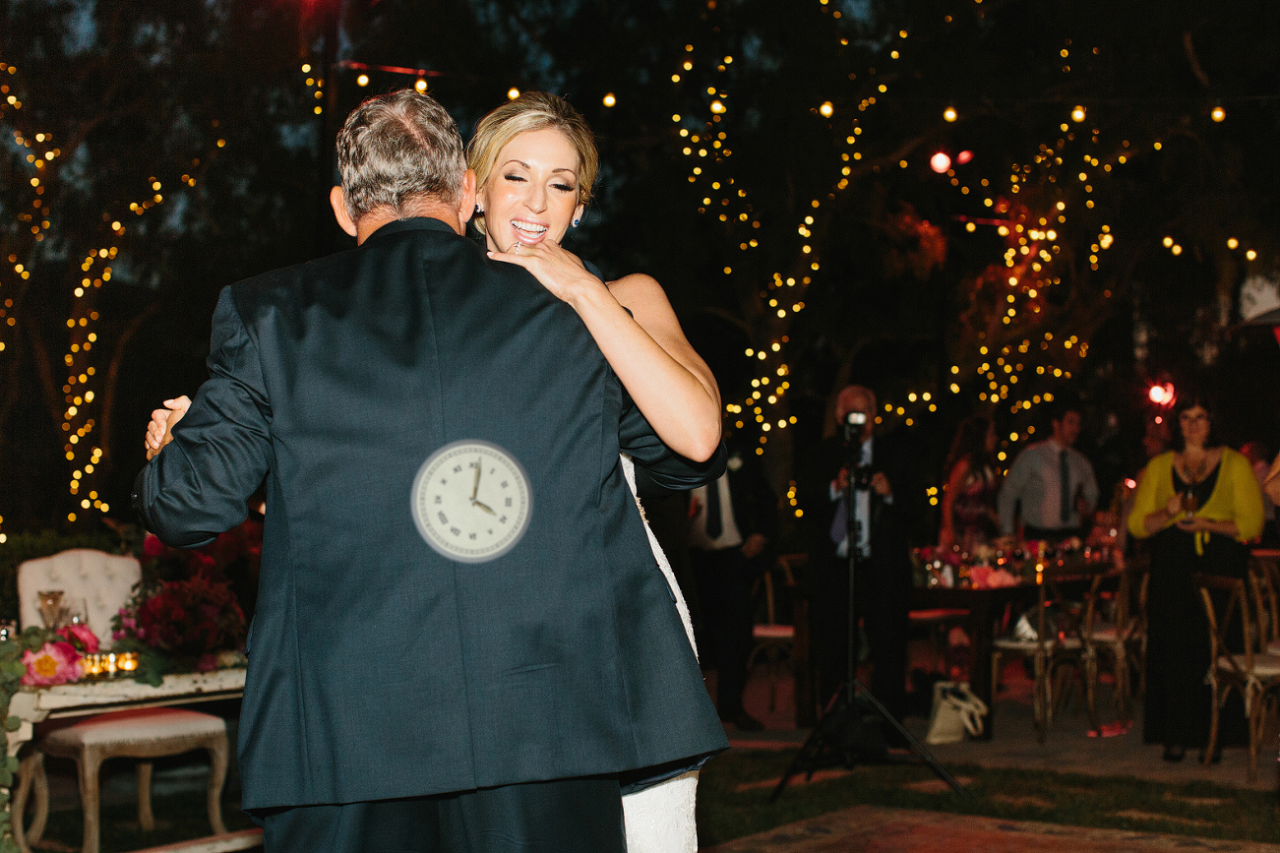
4:01
